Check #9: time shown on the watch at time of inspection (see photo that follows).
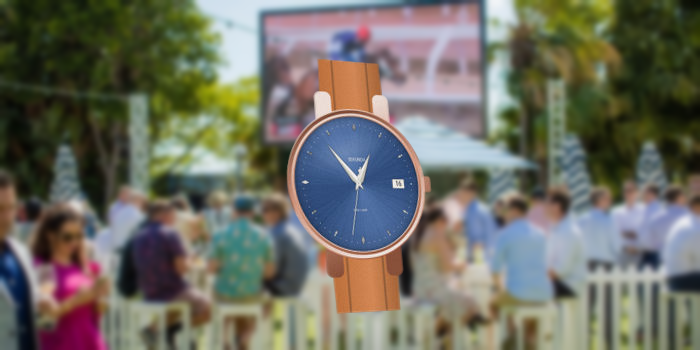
12:53:32
